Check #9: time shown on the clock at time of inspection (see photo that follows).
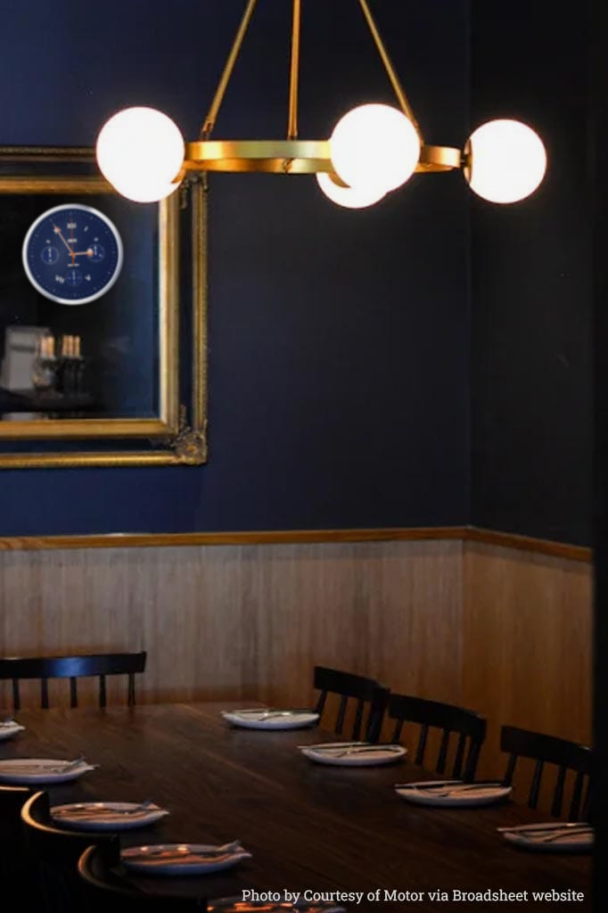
2:55
